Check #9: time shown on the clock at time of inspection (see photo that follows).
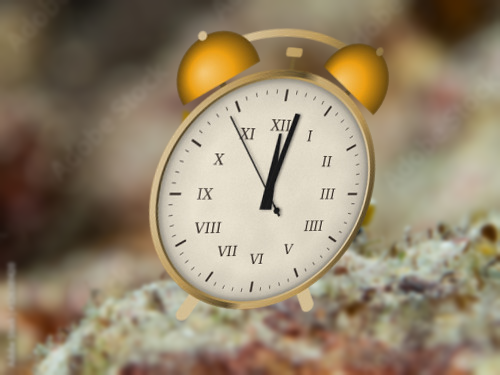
12:01:54
